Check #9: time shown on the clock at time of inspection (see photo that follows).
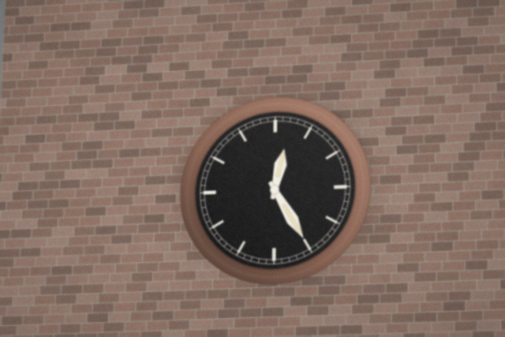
12:25
